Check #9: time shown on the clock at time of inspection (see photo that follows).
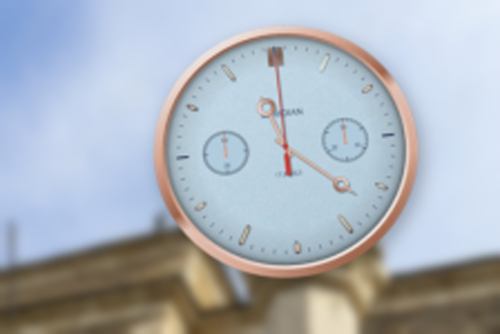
11:22
